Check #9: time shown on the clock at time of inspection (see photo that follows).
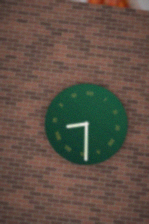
8:29
